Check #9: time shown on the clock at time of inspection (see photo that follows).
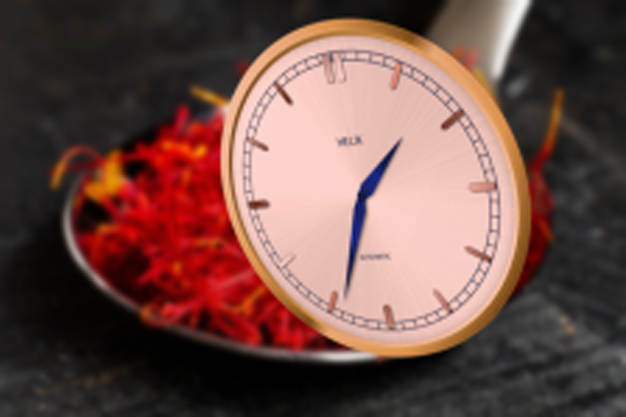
1:34
